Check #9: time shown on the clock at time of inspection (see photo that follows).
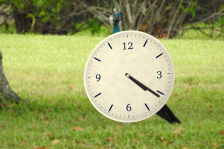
4:21
